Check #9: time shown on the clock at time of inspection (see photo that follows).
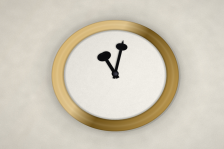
11:02
